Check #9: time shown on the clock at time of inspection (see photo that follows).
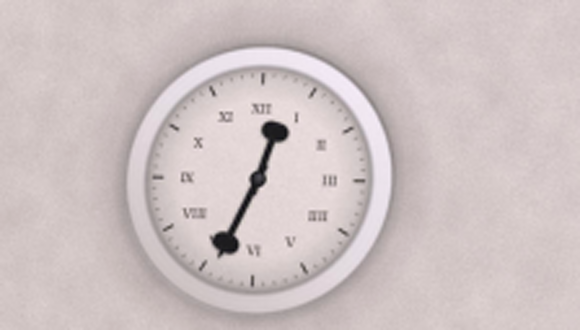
12:34
